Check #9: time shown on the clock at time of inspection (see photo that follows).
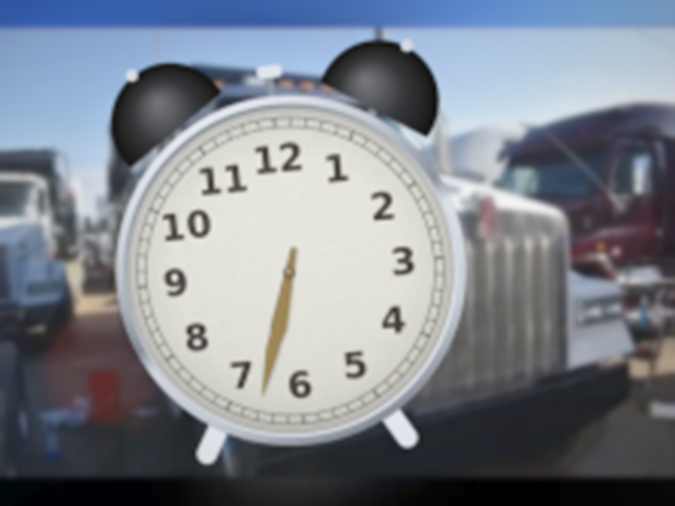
6:33
